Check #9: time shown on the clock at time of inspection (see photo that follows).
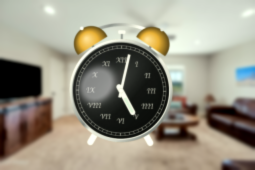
5:02
